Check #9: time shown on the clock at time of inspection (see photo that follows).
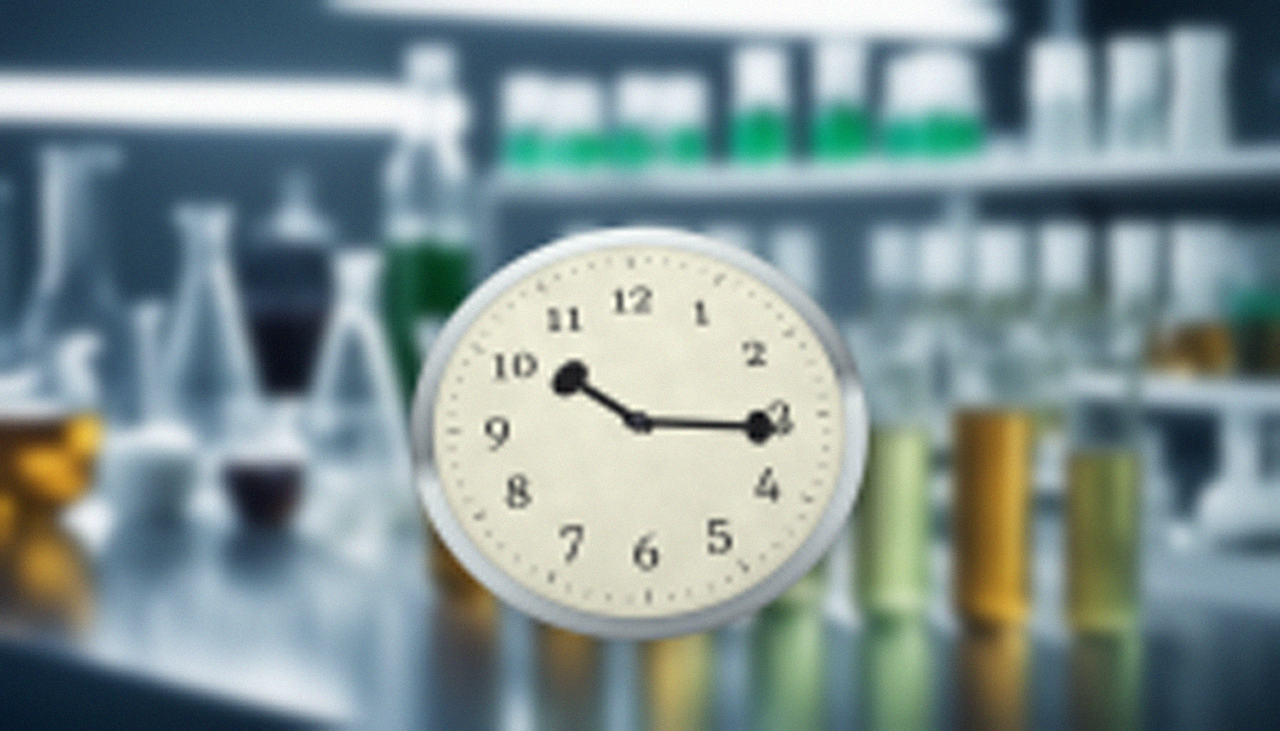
10:16
